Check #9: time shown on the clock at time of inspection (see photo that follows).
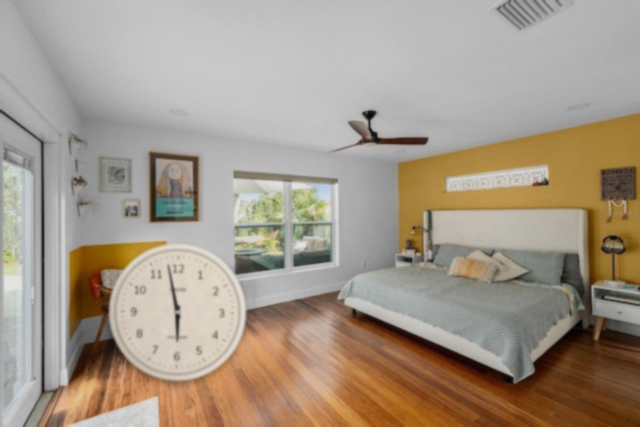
5:58
